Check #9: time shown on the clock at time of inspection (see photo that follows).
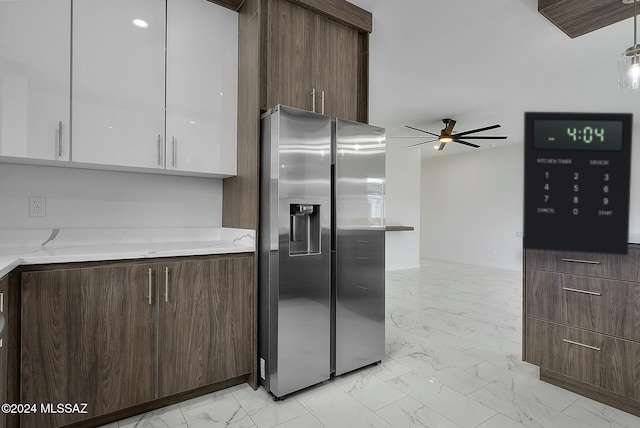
4:04
